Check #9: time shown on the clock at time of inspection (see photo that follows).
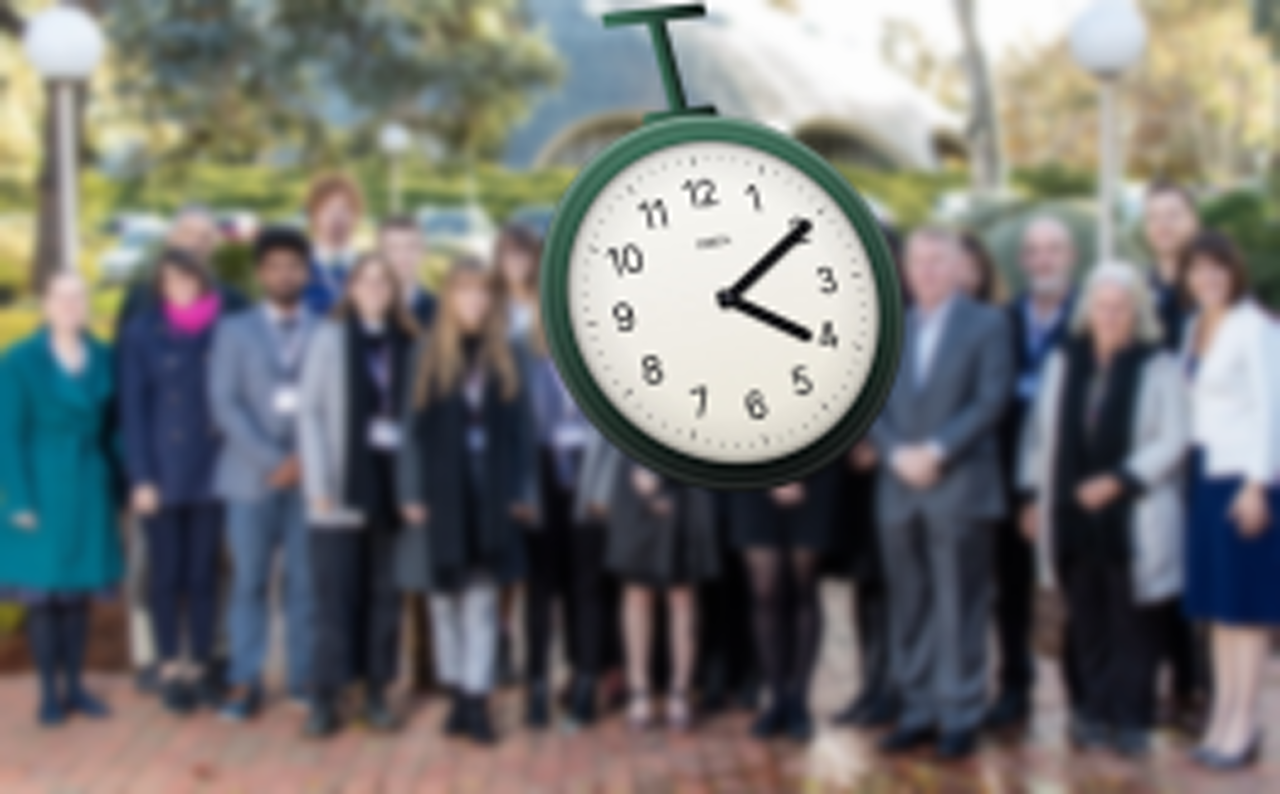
4:10
